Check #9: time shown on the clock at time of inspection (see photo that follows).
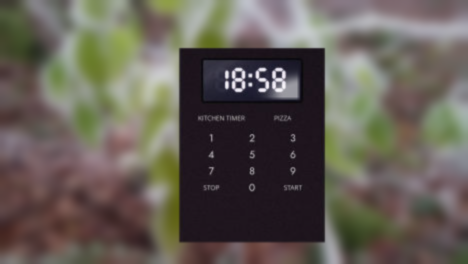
18:58
